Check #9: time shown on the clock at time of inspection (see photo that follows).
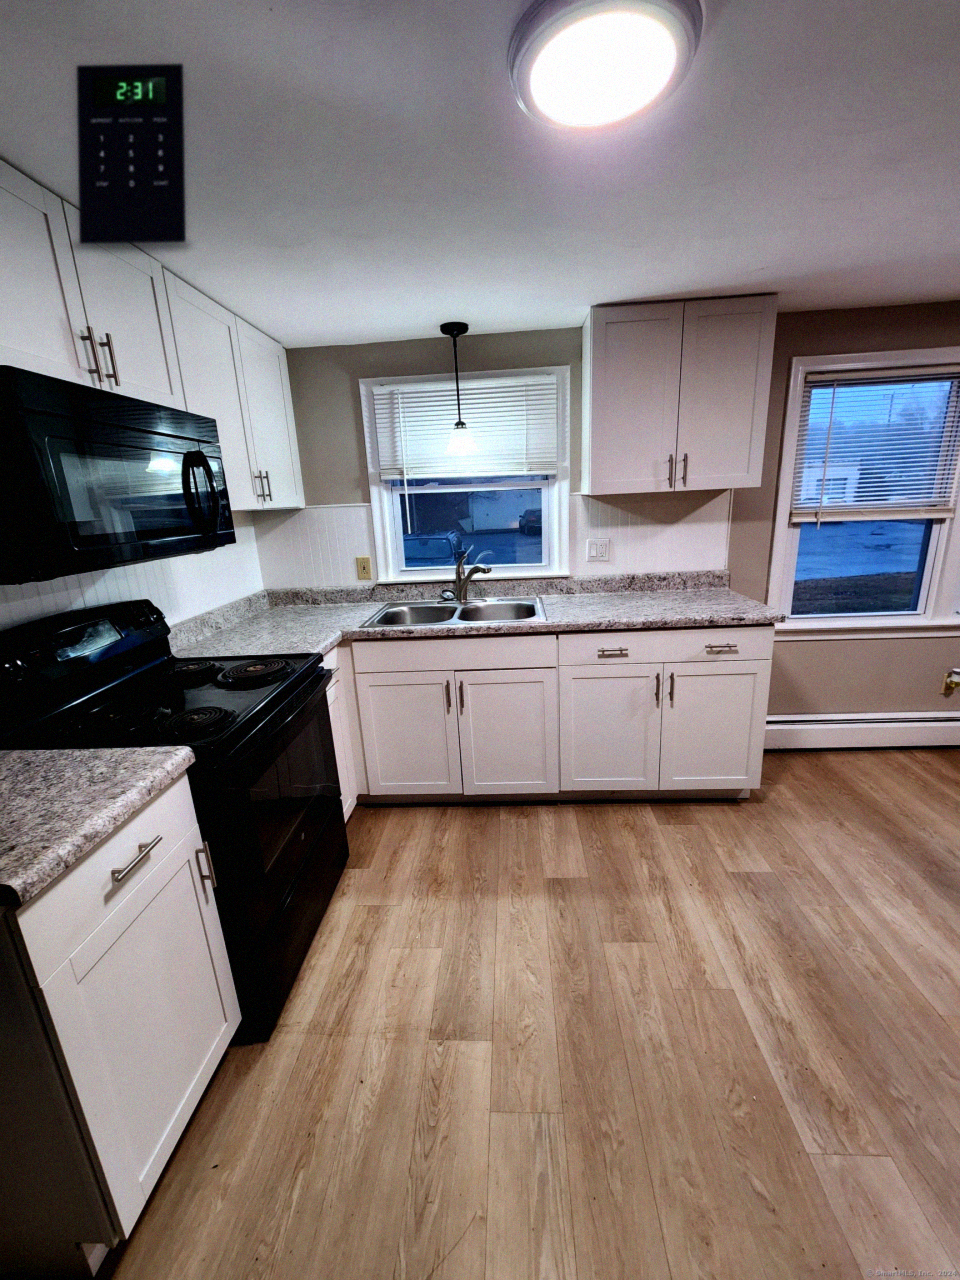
2:31
